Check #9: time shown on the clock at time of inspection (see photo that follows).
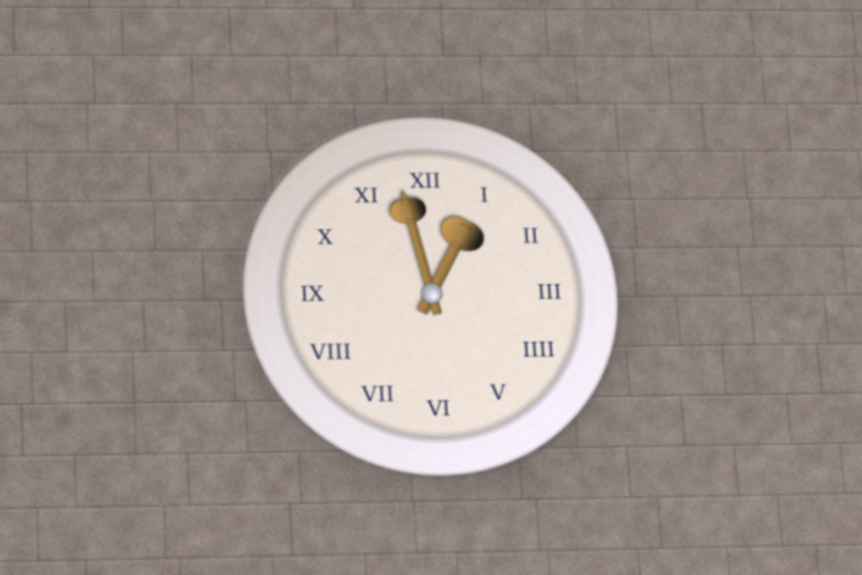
12:58
